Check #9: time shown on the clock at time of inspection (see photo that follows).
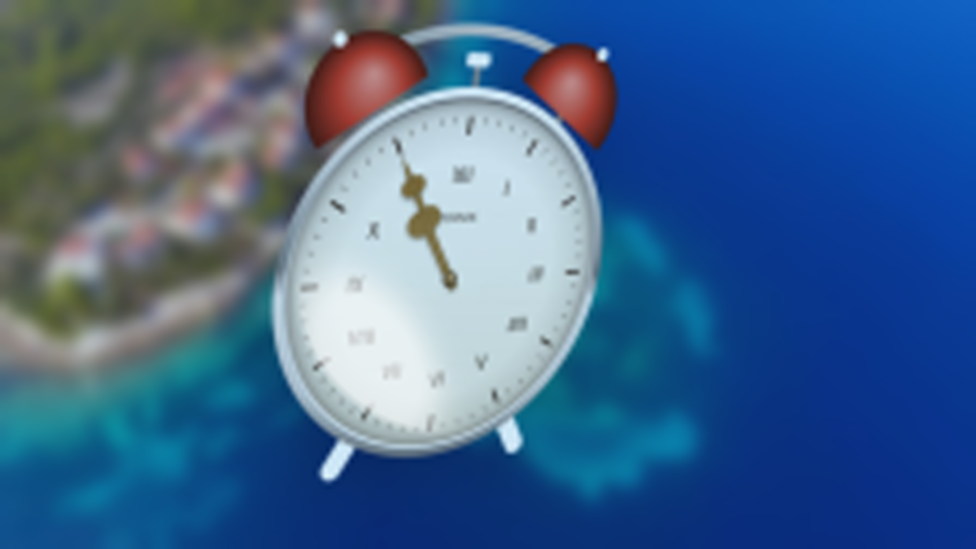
10:55
